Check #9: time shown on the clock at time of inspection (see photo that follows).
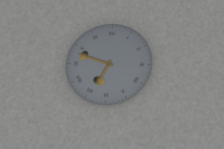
6:48
